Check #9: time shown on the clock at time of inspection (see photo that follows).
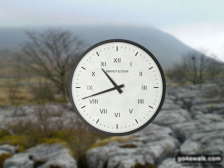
10:42
